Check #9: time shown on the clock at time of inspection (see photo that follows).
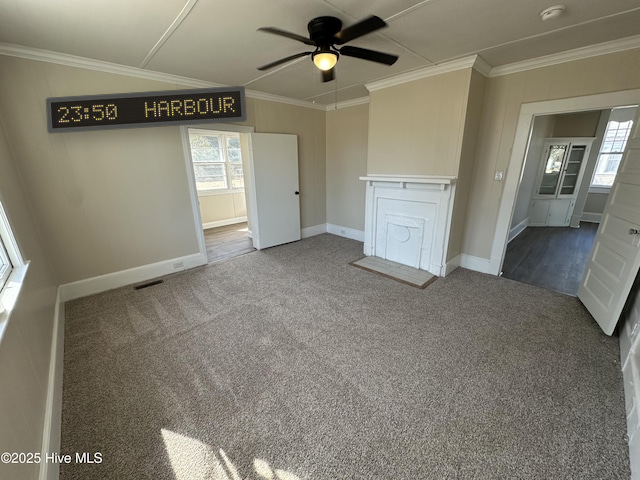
23:50
